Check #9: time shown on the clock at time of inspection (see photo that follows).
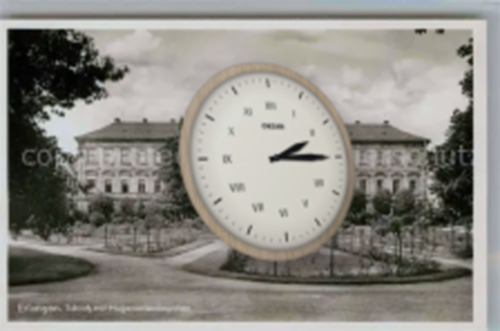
2:15
